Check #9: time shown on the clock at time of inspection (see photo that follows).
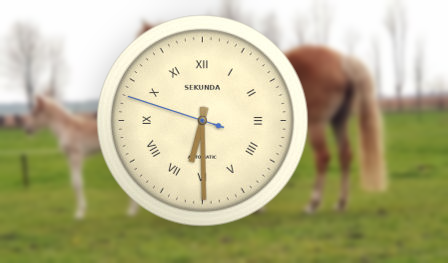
6:29:48
